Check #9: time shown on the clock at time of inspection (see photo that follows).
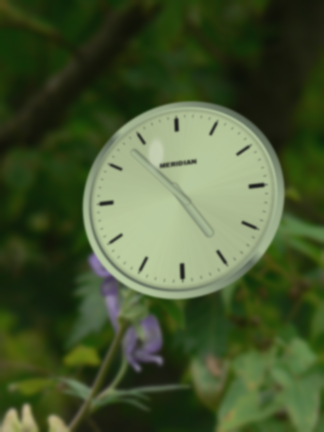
4:53
